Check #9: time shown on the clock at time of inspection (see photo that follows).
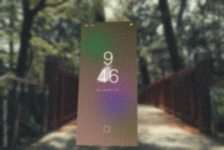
9:46
